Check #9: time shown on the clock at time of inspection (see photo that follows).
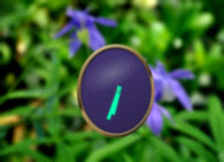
6:34
